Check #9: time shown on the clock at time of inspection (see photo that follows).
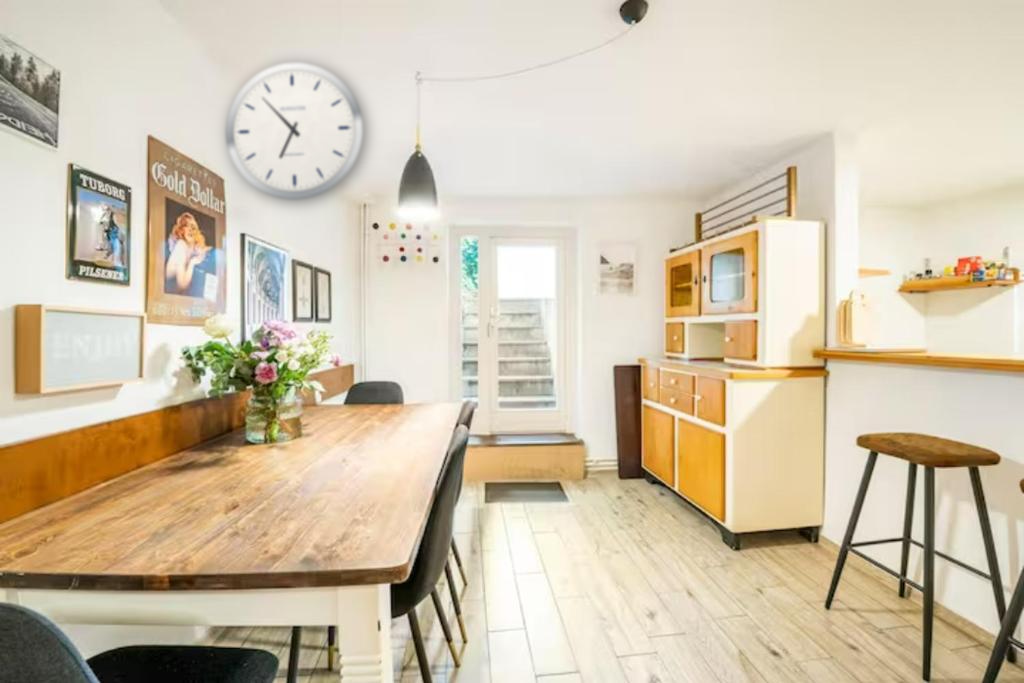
6:53
